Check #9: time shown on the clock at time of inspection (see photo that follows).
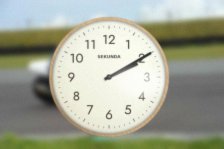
2:10
